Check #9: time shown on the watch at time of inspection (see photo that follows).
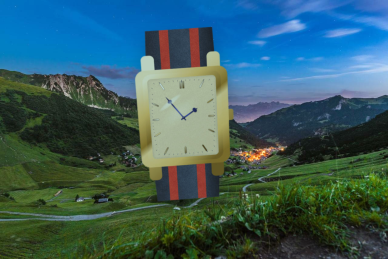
1:54
